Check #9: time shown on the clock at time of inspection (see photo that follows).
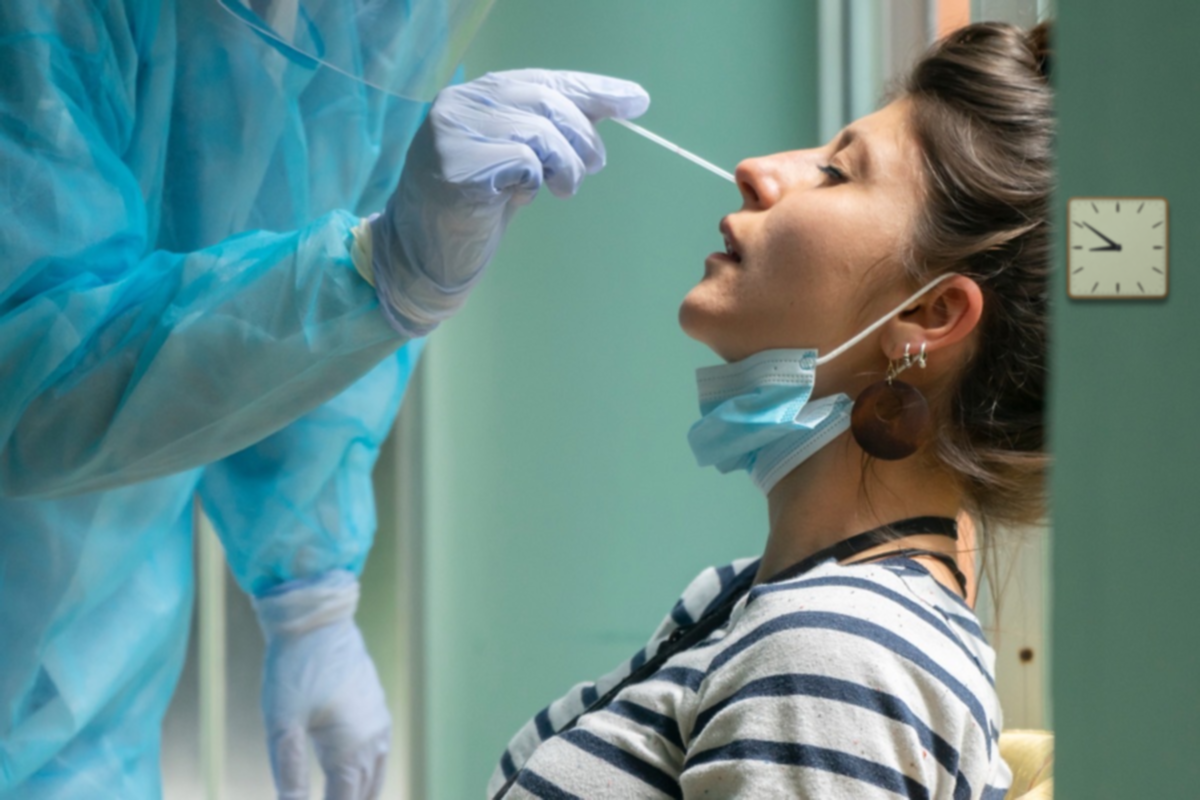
8:51
